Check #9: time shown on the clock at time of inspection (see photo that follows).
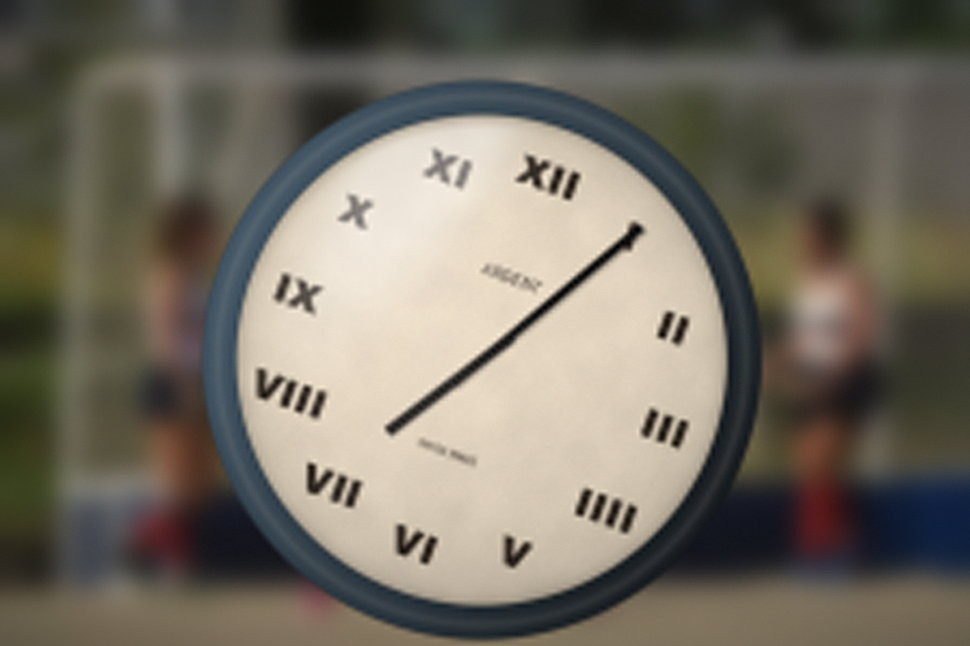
7:05
